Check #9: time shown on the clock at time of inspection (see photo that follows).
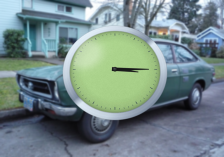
3:15
